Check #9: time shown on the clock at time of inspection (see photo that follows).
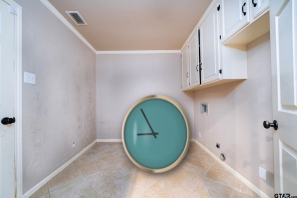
8:55
